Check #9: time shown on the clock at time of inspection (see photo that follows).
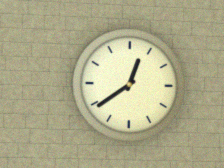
12:39
